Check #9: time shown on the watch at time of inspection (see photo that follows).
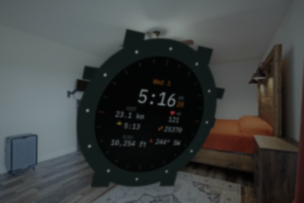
5:16
